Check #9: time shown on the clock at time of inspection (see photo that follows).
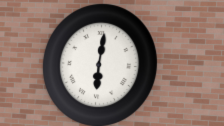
6:01
